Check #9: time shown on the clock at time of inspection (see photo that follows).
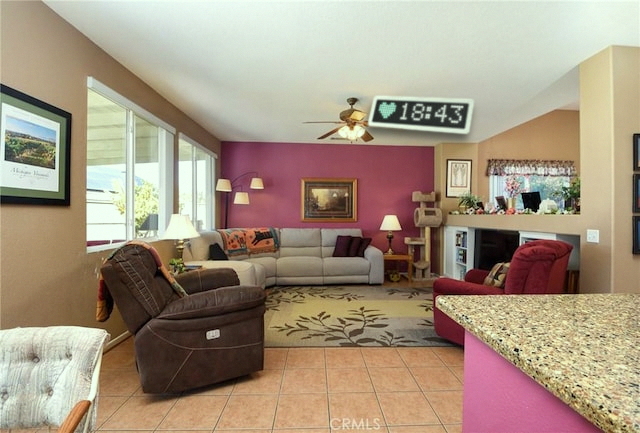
18:43
